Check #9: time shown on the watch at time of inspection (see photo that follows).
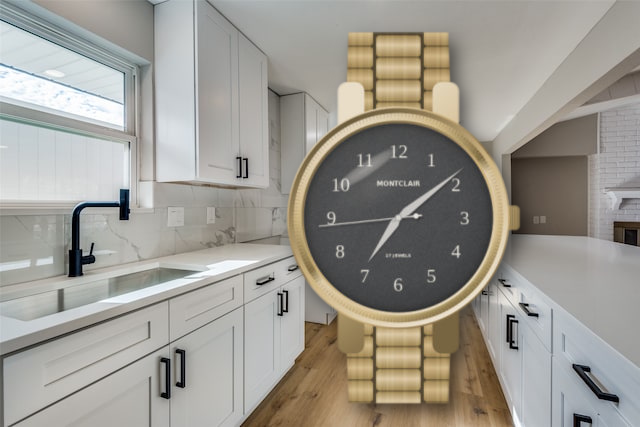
7:08:44
